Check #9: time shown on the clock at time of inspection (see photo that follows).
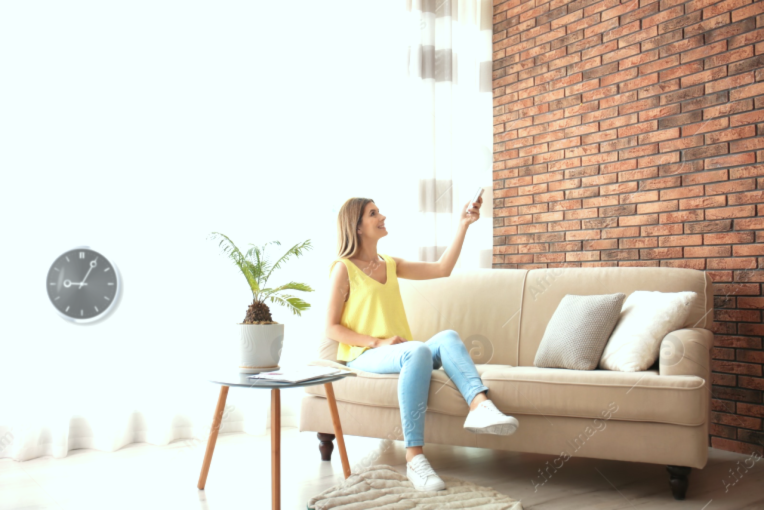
9:05
